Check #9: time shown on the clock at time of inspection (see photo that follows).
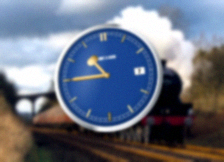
10:45
